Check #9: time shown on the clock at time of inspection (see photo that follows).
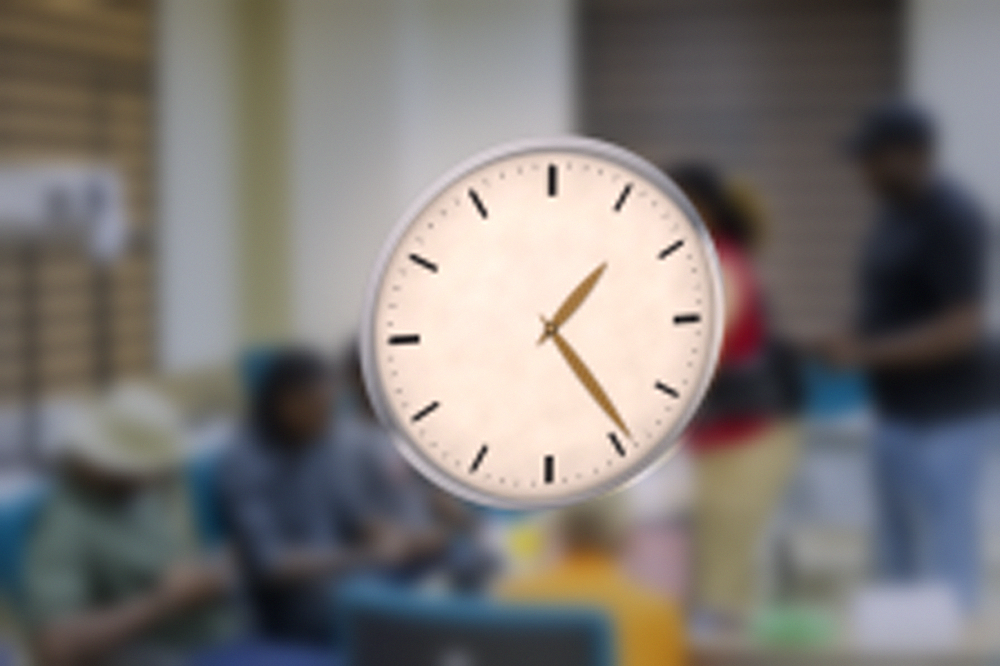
1:24
